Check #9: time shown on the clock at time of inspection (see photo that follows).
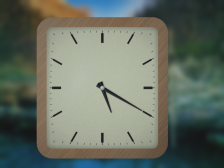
5:20
